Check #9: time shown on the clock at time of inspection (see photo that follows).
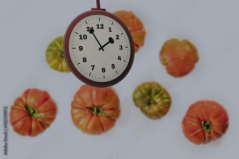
1:55
